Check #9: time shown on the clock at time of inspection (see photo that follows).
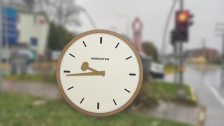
9:44
